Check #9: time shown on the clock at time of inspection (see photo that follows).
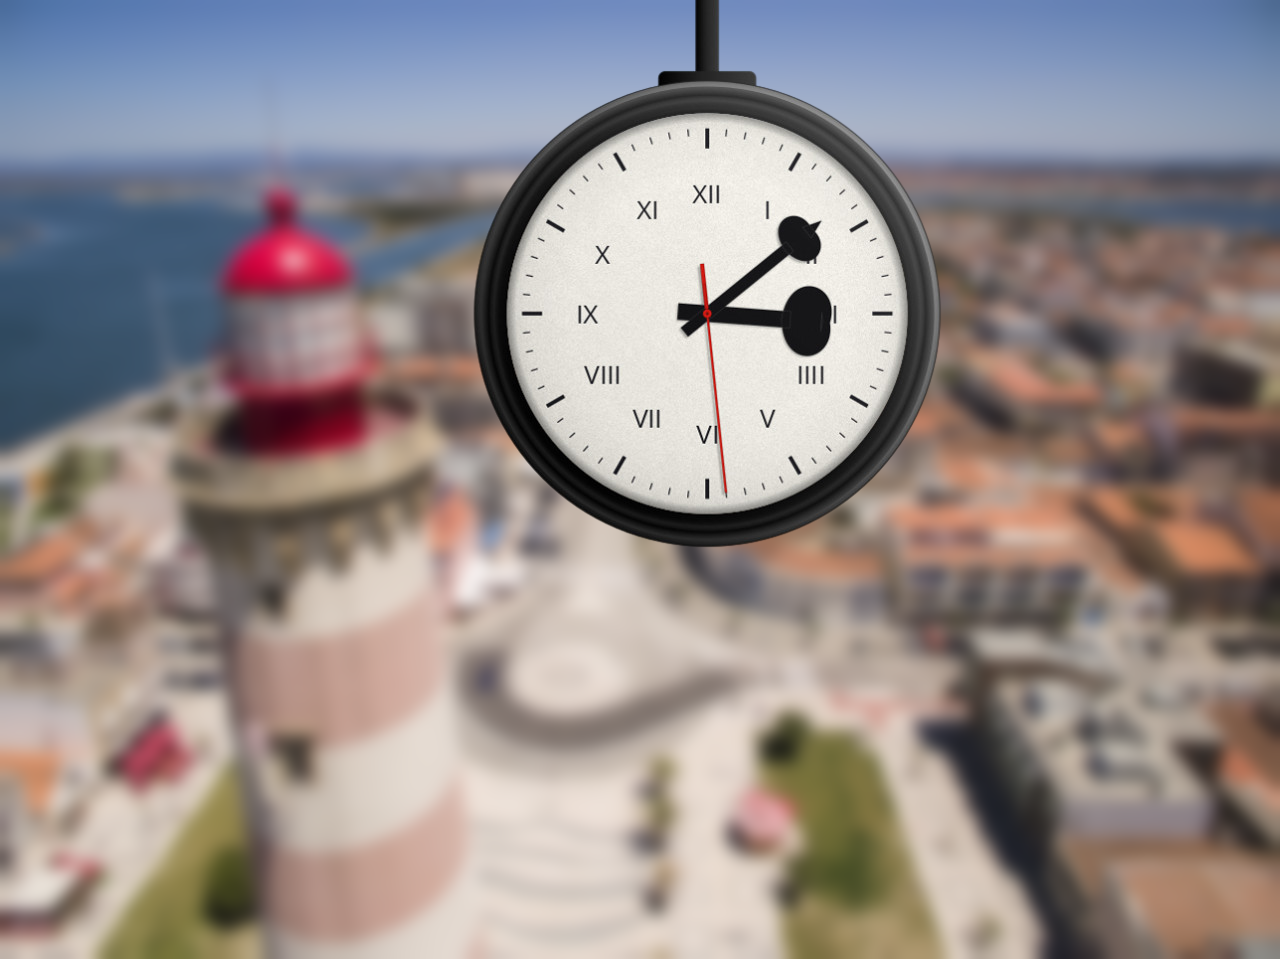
3:08:29
